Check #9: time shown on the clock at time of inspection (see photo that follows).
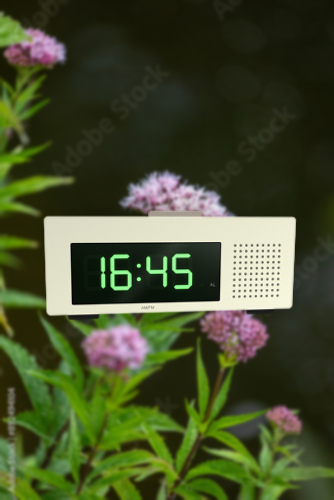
16:45
